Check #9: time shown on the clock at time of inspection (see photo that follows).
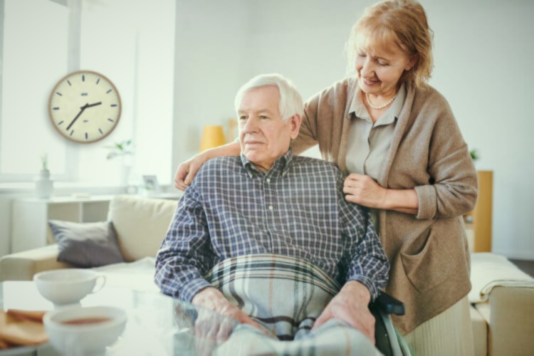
2:37
